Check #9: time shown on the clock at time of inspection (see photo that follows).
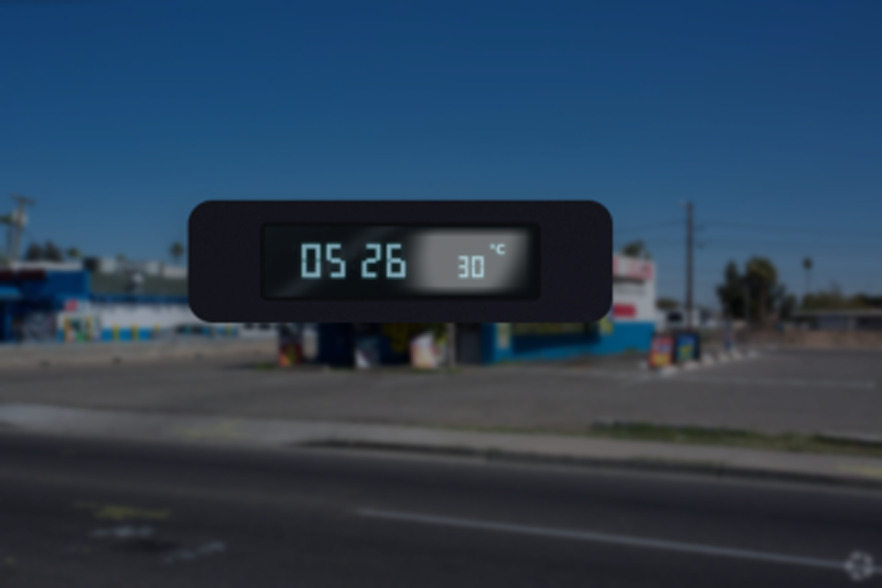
5:26
